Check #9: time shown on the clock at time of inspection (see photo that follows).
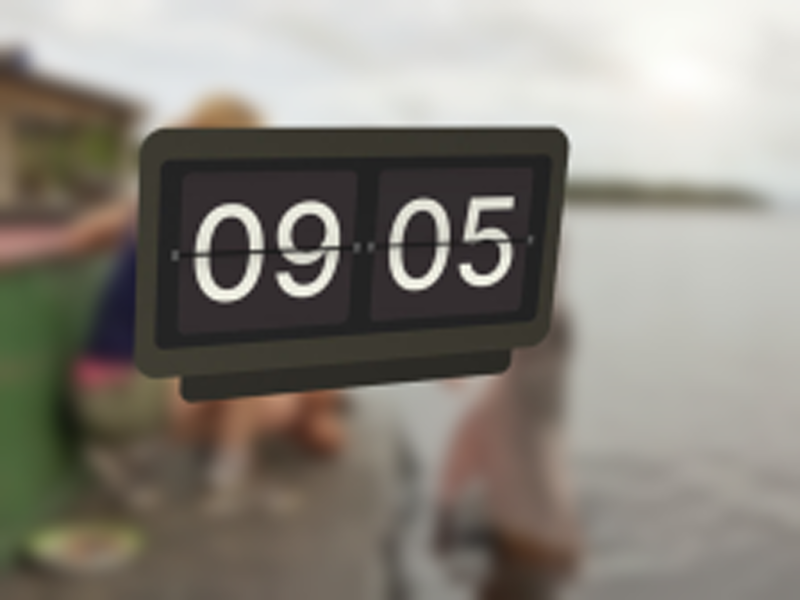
9:05
